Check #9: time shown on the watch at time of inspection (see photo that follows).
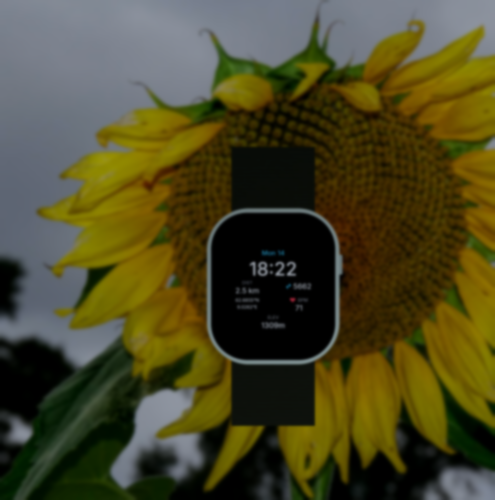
18:22
